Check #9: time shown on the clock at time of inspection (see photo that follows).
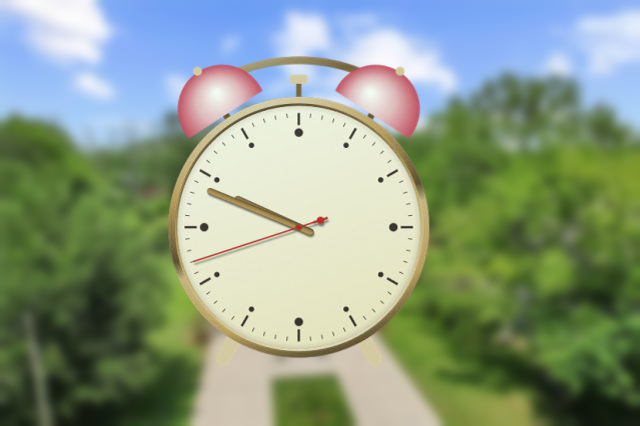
9:48:42
